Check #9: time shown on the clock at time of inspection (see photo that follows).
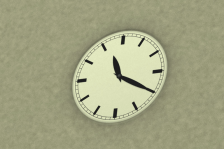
11:20
